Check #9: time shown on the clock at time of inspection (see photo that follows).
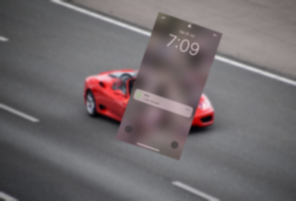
7:09
